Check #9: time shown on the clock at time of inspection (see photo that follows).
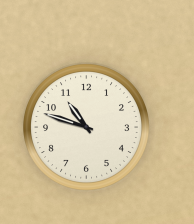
10:48
